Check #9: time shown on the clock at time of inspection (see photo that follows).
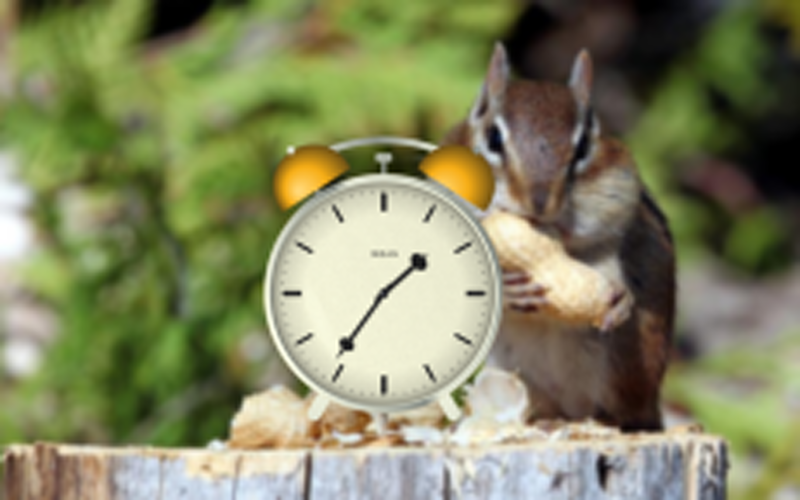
1:36
